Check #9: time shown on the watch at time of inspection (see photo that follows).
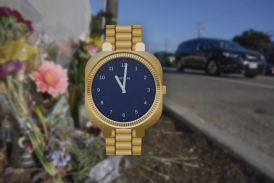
11:01
